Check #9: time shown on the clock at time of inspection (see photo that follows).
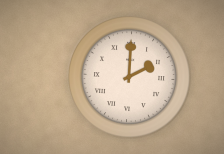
2:00
